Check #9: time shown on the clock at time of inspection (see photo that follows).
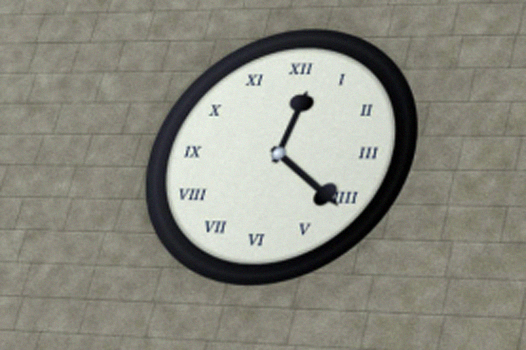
12:21
